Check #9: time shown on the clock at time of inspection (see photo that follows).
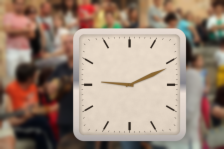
9:11
